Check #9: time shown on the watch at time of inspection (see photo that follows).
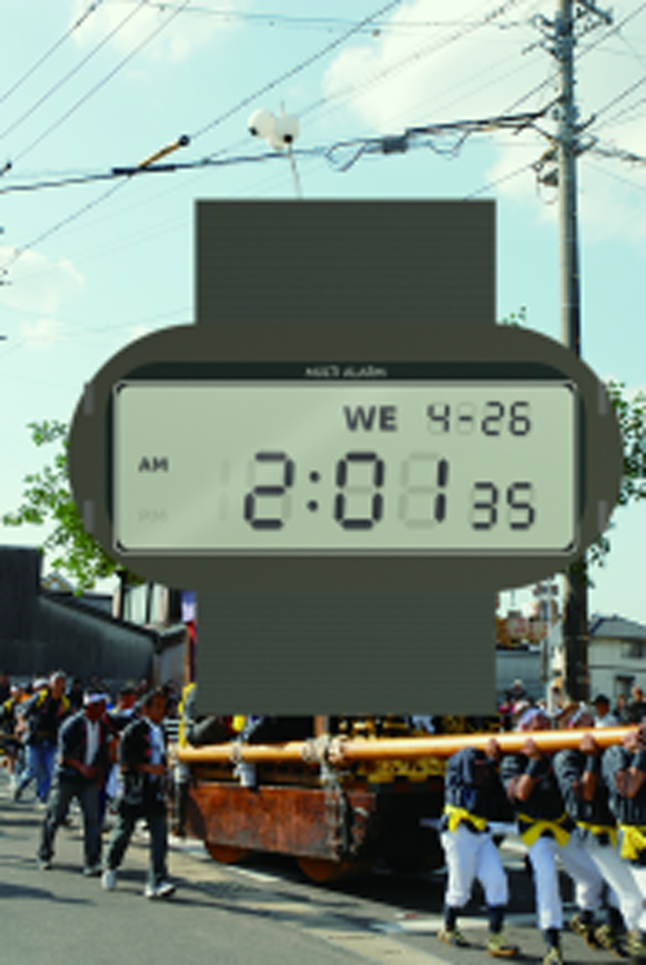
2:01:35
